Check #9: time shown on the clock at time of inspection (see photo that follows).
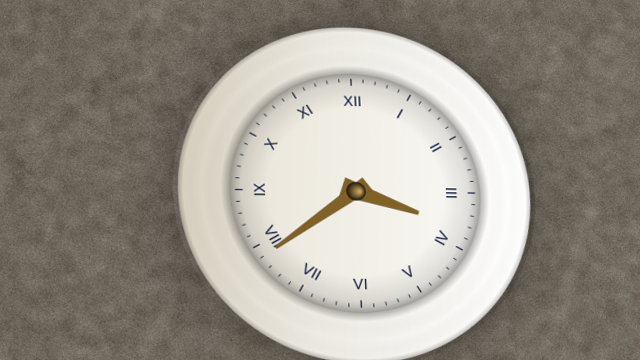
3:39
